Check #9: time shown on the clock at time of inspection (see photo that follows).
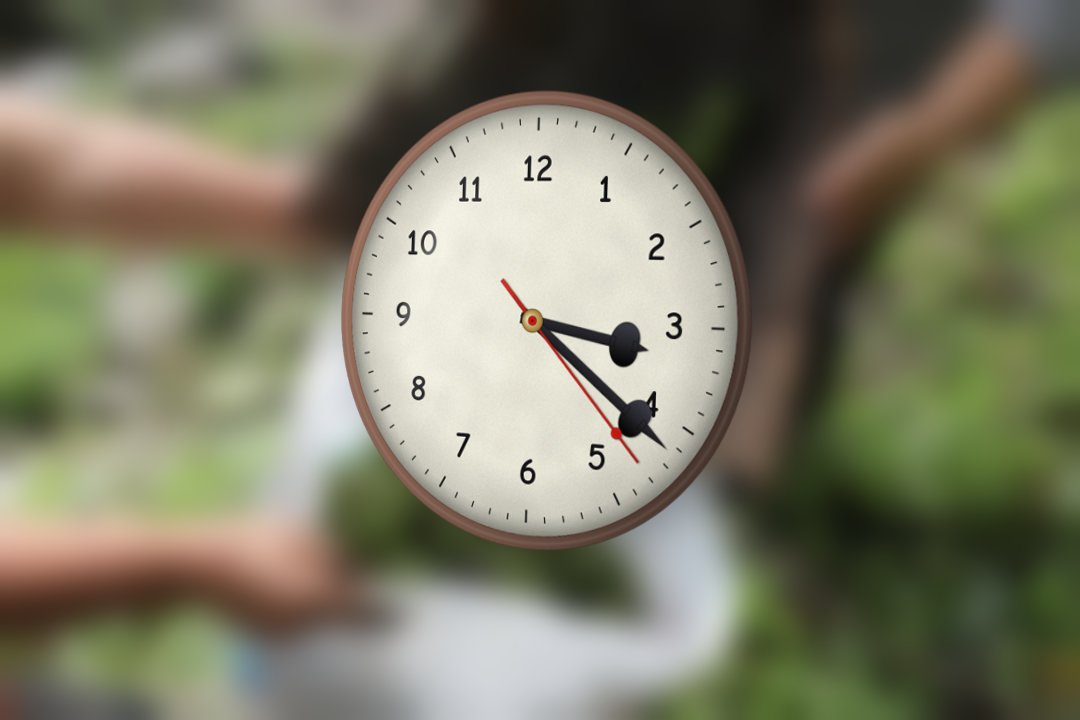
3:21:23
